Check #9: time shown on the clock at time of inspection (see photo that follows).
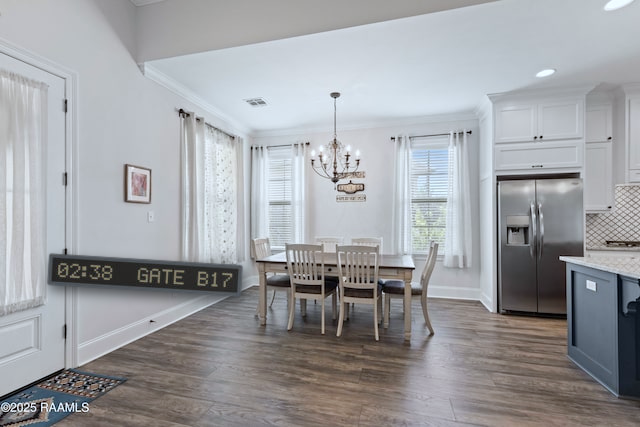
2:38
